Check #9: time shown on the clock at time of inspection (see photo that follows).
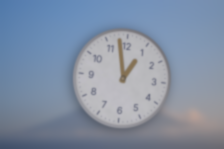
12:58
